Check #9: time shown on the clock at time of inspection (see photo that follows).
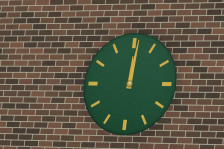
12:01
